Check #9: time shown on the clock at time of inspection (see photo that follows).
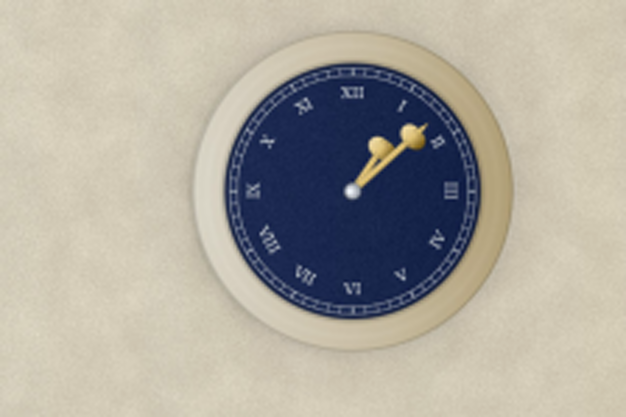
1:08
